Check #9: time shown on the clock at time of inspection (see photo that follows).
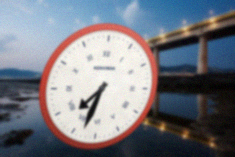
7:33
